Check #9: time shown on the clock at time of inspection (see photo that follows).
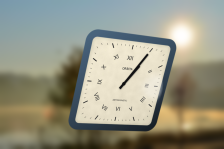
1:05
